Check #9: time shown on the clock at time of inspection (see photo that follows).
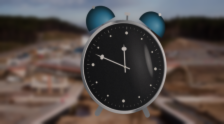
11:48
